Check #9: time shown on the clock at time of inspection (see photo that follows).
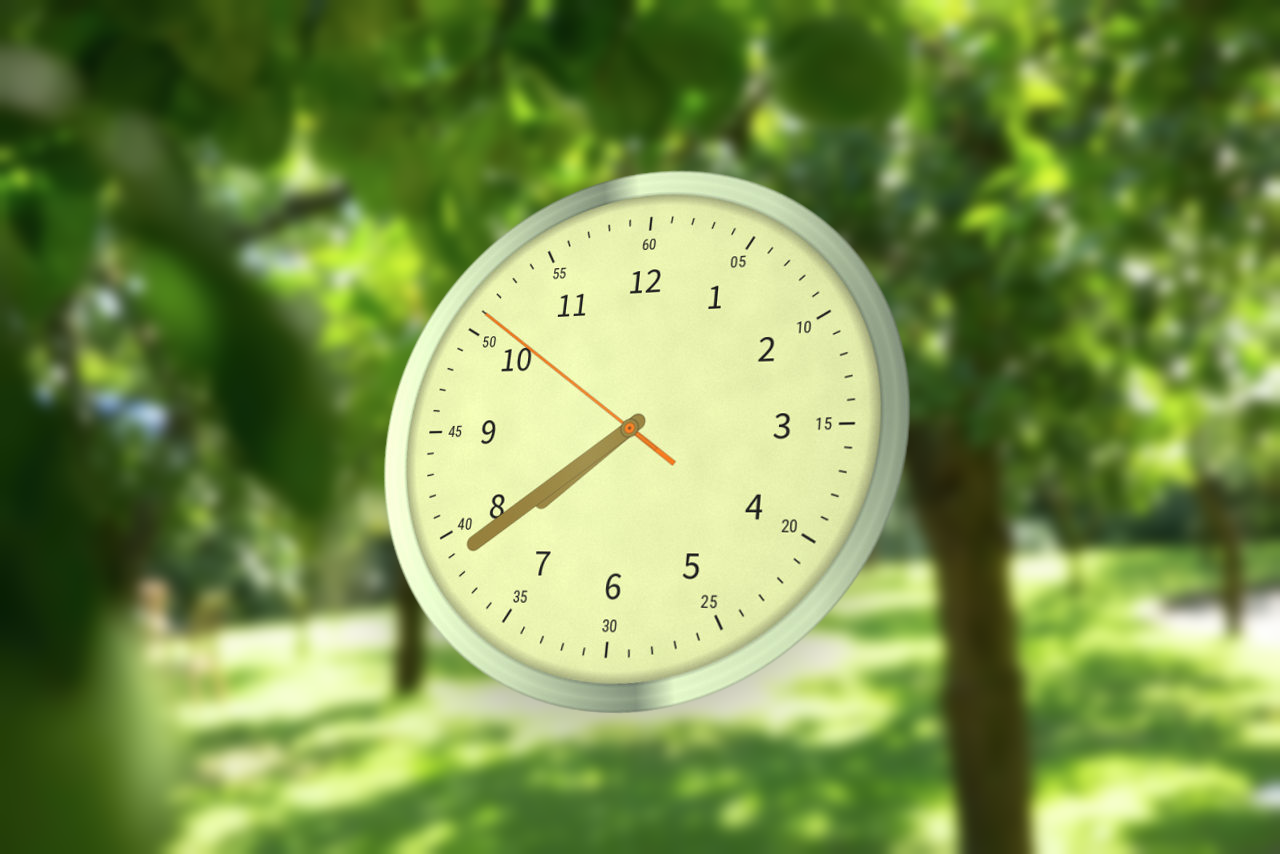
7:38:51
